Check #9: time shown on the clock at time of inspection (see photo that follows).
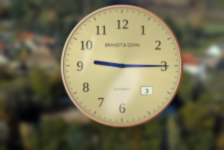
9:15
